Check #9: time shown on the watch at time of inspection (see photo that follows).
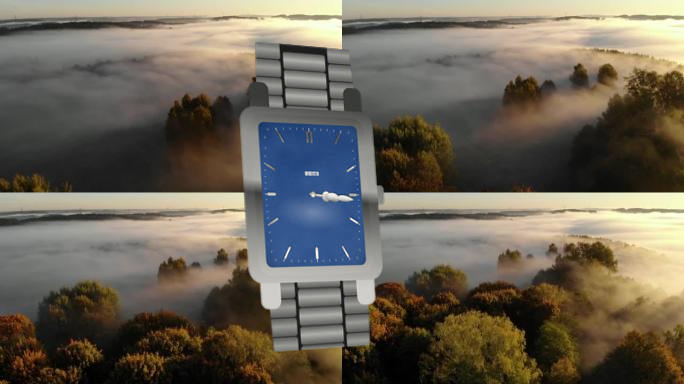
3:16
